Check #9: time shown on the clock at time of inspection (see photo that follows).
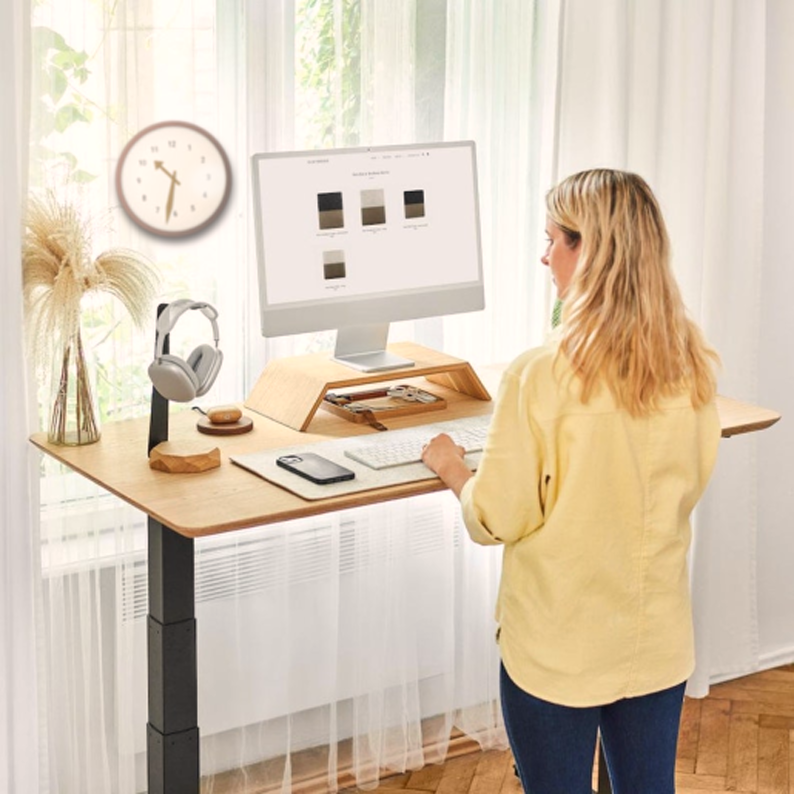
10:32
